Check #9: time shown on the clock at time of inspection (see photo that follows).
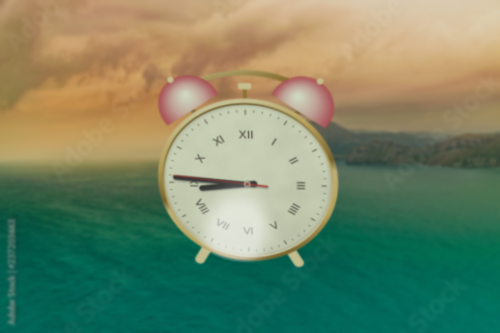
8:45:46
